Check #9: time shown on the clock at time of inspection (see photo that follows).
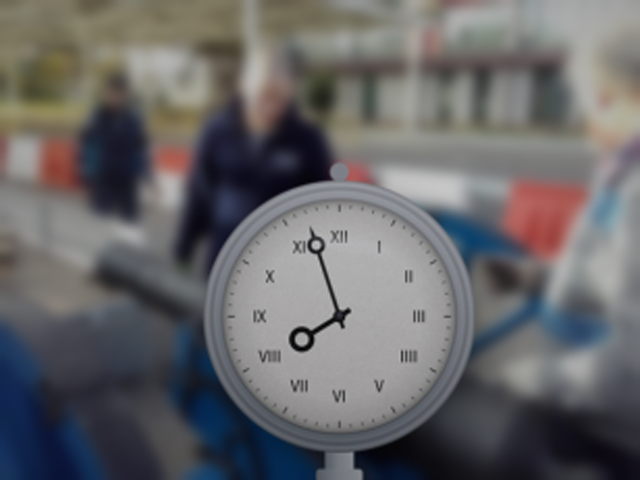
7:57
